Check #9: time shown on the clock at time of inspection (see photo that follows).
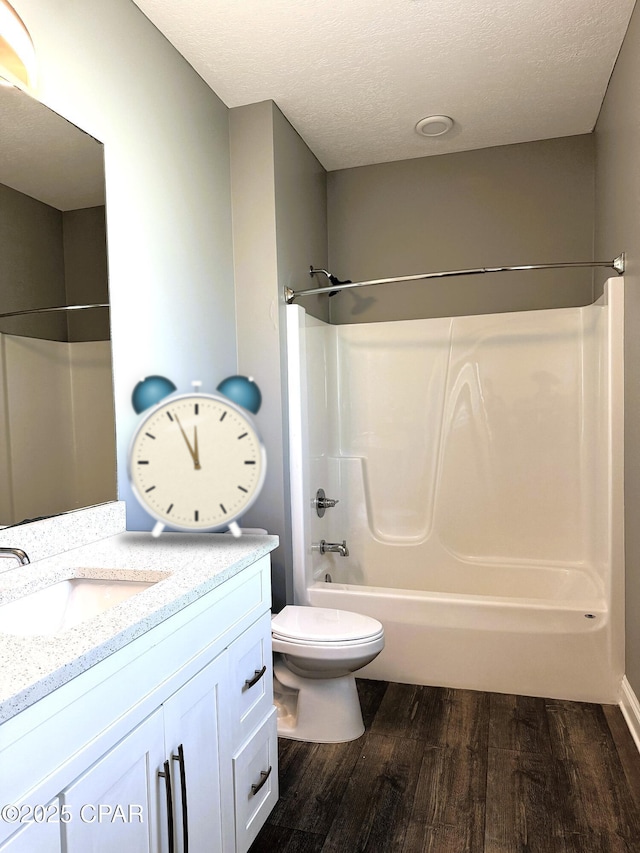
11:56
